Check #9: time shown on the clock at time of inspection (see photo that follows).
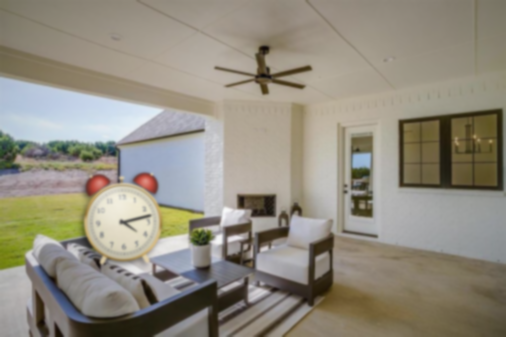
4:13
